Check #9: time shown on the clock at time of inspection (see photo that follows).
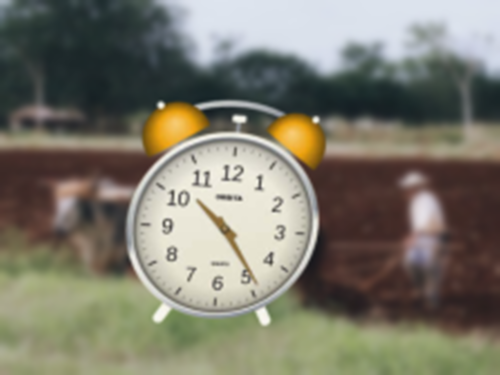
10:24
